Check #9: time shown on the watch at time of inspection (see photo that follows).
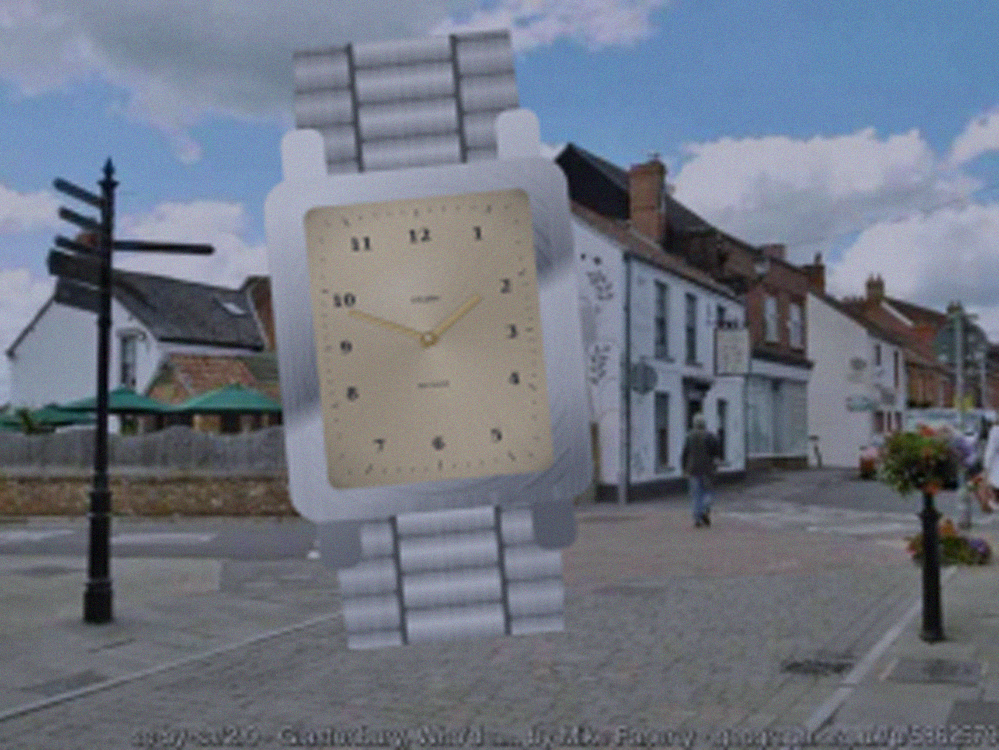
1:49
